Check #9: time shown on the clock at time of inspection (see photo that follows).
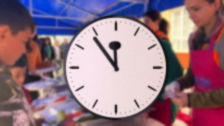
11:54
